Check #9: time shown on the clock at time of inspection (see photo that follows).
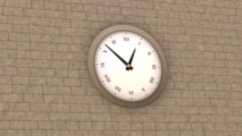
12:52
